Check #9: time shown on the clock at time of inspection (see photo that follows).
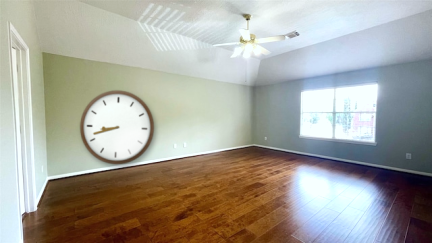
8:42
